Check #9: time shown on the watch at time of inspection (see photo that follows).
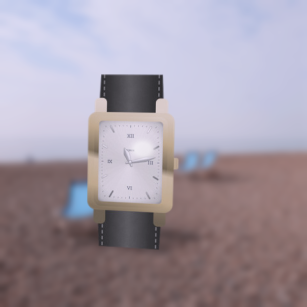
11:13
